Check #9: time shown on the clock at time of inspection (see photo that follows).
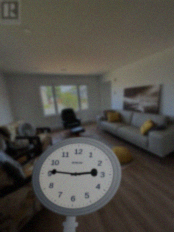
2:46
